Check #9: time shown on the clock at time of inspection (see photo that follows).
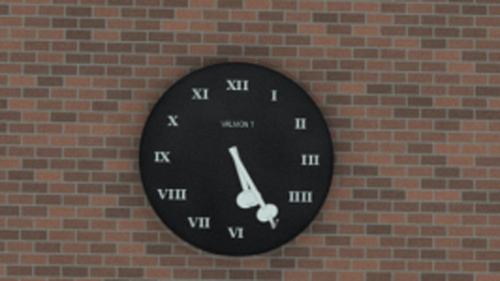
5:25
